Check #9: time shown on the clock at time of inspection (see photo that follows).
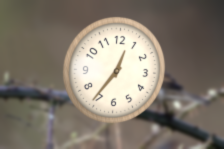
12:36
